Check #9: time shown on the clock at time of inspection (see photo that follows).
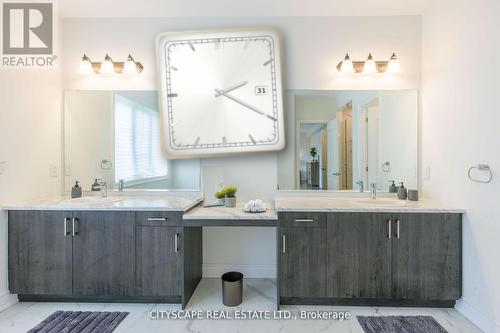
2:20
